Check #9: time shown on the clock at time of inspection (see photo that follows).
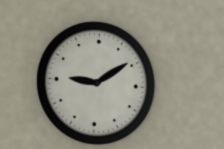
9:09
